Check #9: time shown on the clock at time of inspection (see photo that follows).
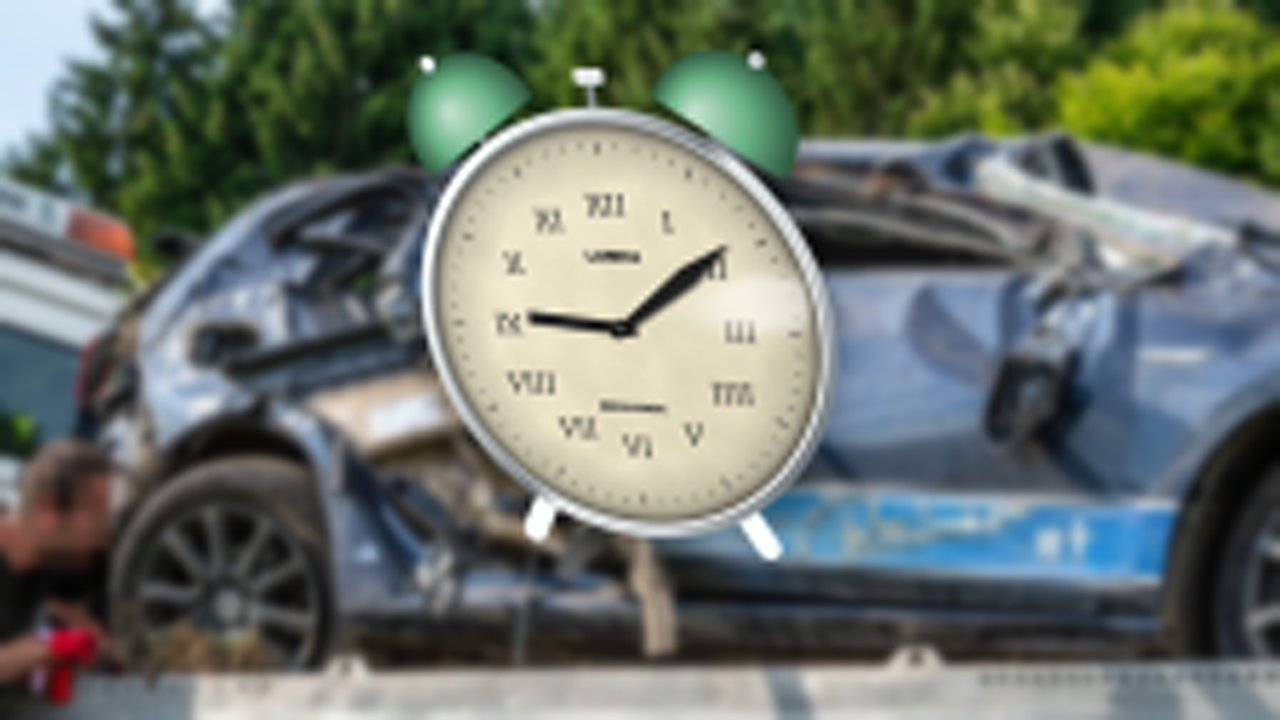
9:09
